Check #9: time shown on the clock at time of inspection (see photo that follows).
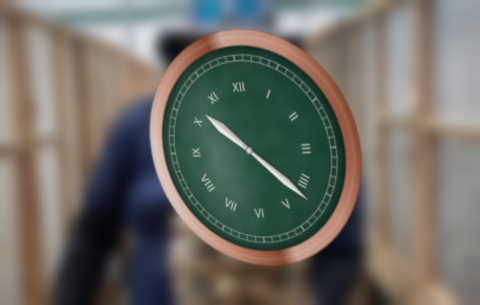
10:22
